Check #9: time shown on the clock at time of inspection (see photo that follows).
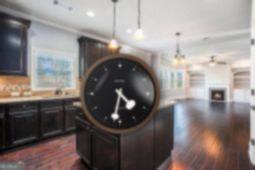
4:32
